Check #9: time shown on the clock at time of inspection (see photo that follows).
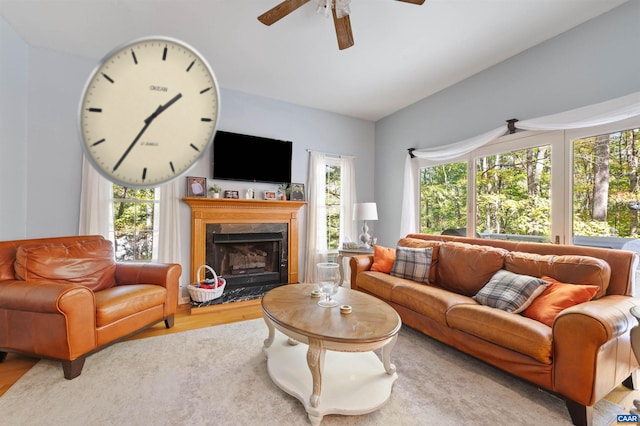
1:35
